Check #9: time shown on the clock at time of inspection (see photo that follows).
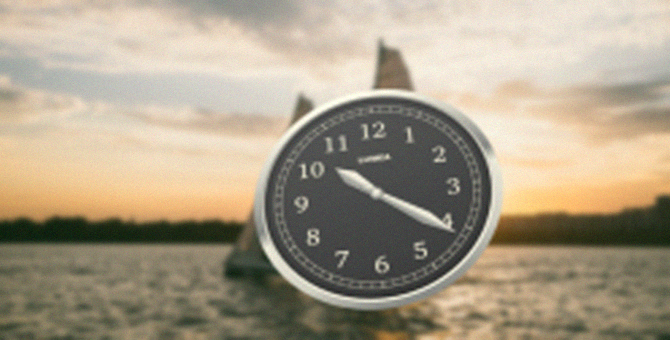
10:21
